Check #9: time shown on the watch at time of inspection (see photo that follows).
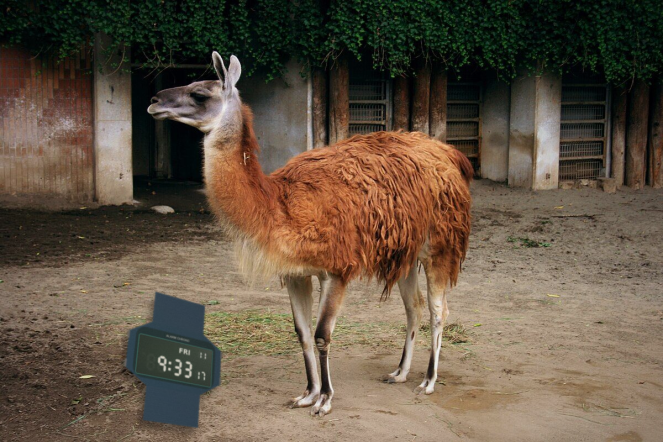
9:33:17
